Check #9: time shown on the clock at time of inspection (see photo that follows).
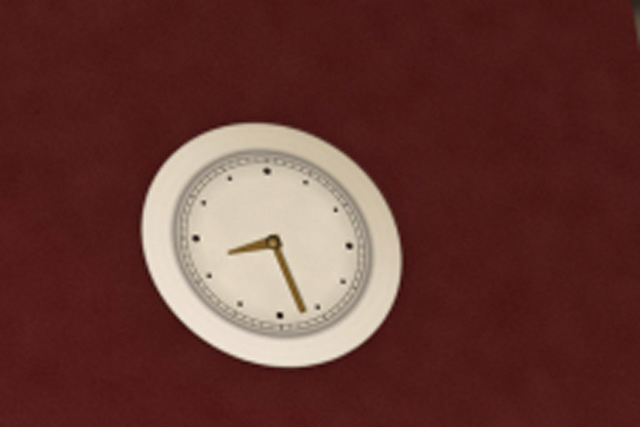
8:27
